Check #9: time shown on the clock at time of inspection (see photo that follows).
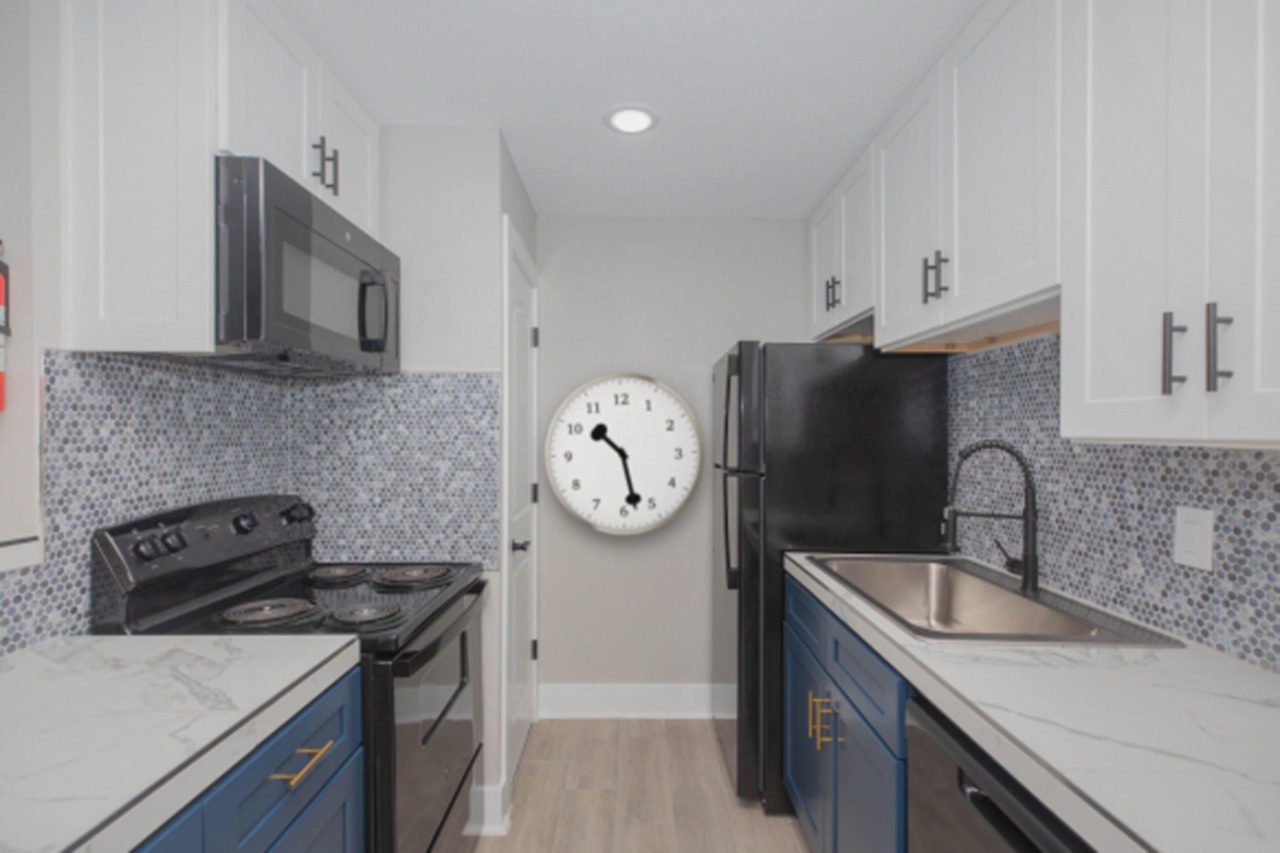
10:28
